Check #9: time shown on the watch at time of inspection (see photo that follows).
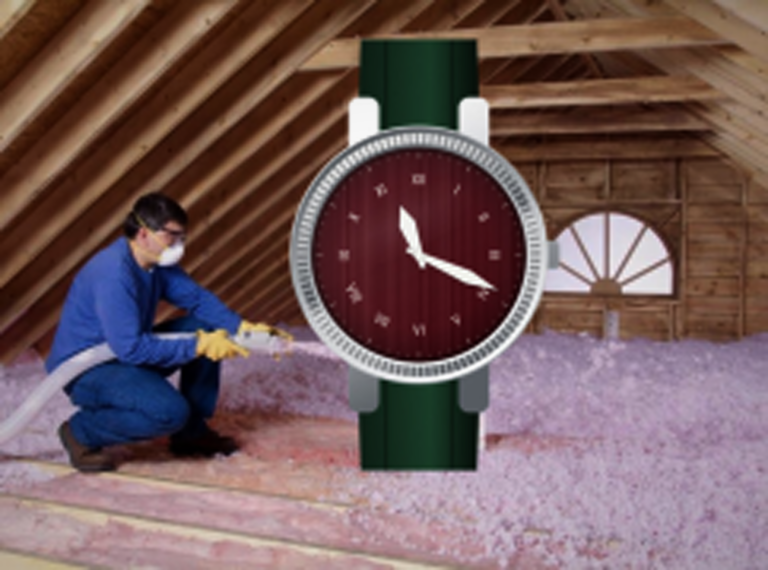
11:19
